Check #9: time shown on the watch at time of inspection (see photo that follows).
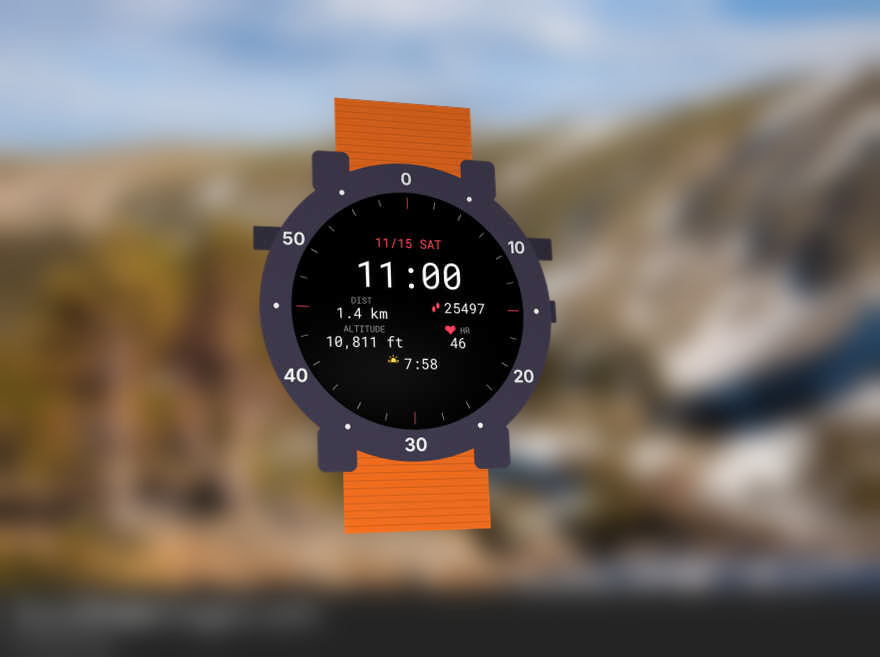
11:00
